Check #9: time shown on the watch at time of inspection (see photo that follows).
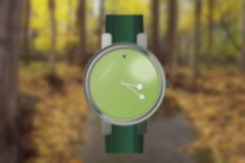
3:21
